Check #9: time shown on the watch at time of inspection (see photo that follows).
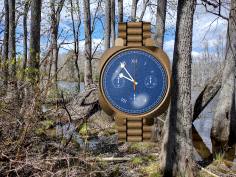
9:54
